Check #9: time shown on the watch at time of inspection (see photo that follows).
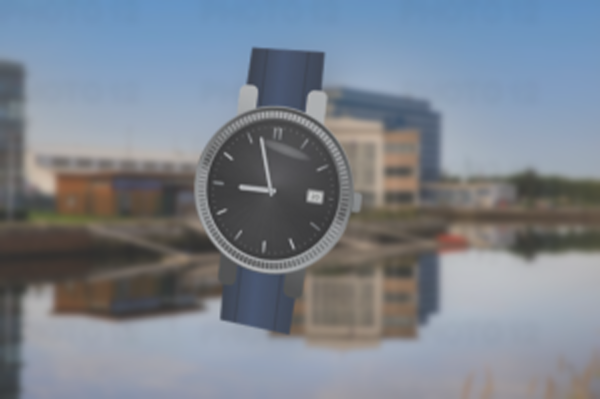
8:57
